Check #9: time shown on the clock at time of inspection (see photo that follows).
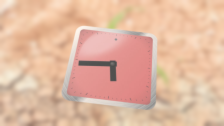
5:44
